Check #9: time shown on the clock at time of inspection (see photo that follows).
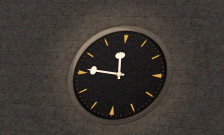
11:46
